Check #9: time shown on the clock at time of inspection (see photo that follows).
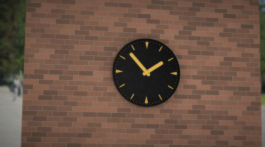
1:53
